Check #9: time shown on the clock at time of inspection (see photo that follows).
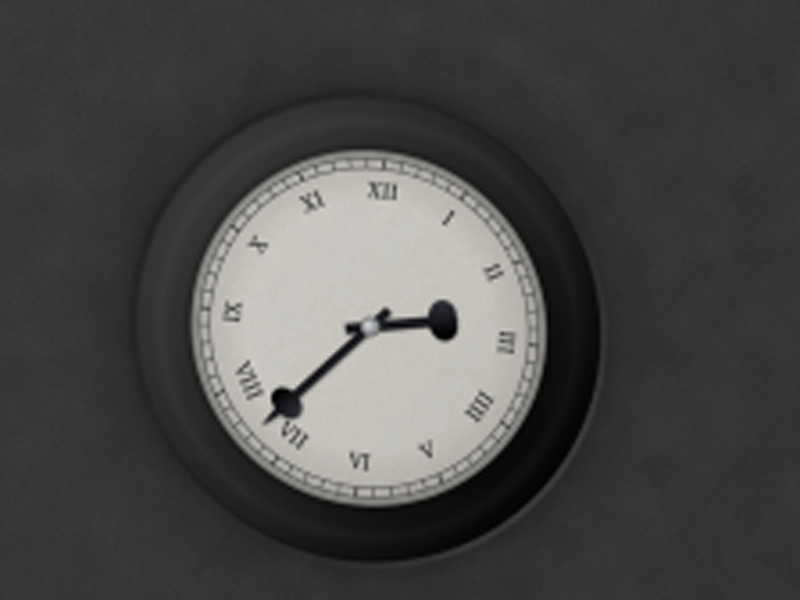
2:37
